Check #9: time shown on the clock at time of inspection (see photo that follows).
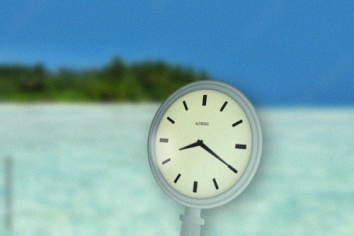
8:20
